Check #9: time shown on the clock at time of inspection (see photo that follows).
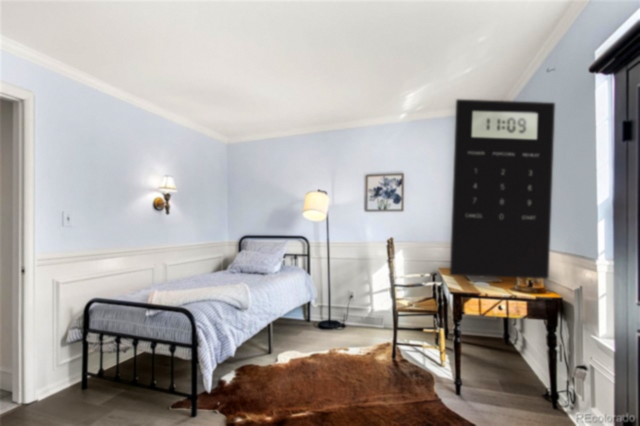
11:09
